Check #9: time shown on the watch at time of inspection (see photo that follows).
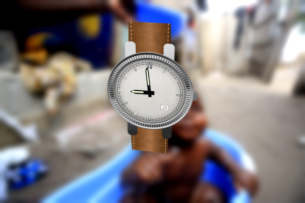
8:59
